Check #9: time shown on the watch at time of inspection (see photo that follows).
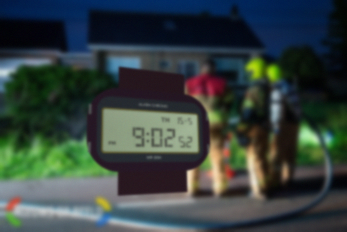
9:02:52
